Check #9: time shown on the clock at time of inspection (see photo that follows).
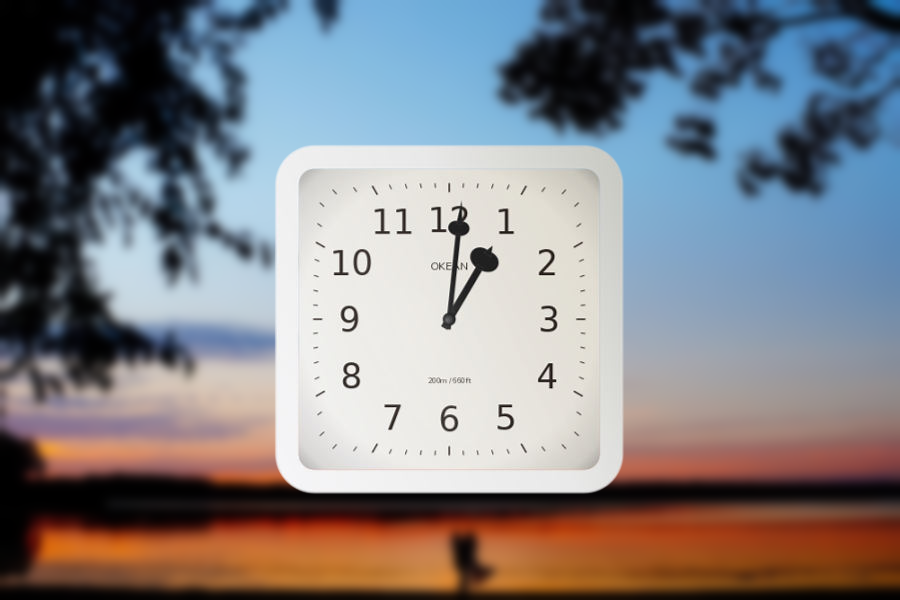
1:01
